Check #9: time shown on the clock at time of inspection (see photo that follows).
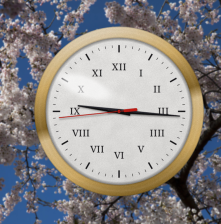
9:15:44
